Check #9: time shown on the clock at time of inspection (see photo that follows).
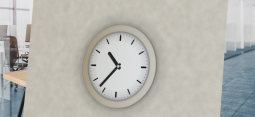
10:37
